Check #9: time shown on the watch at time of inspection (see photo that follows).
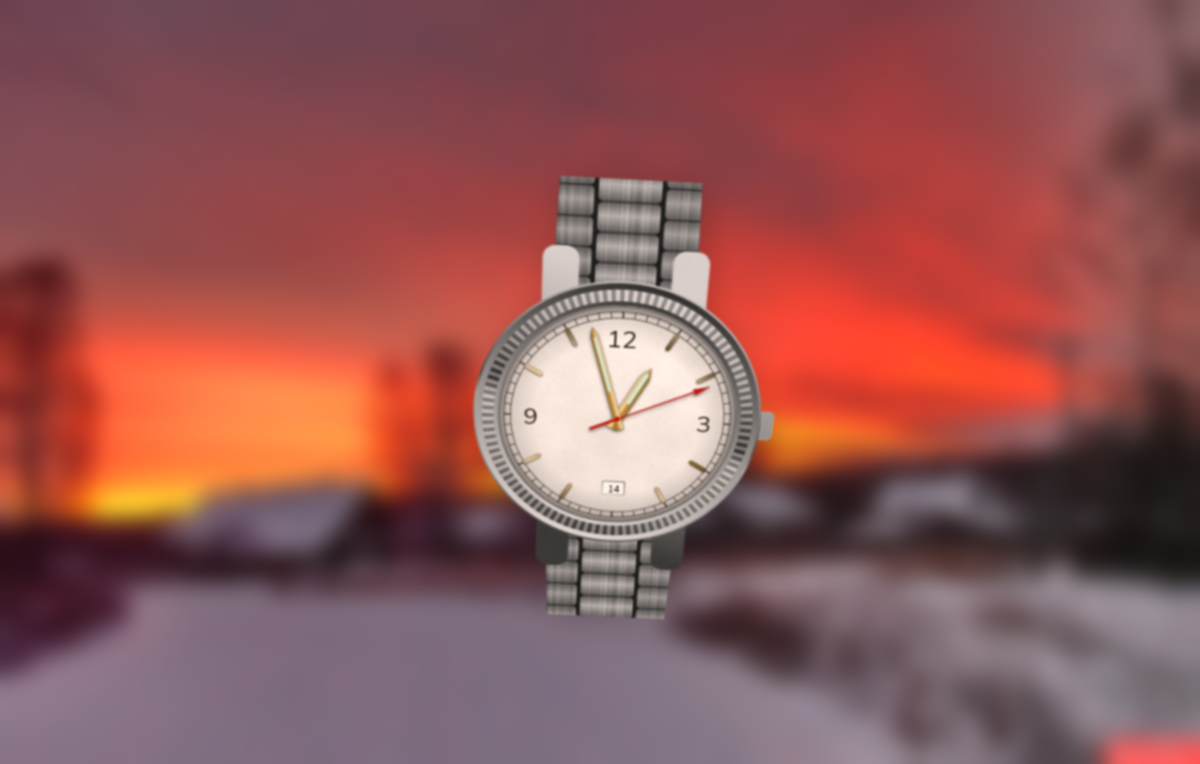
12:57:11
